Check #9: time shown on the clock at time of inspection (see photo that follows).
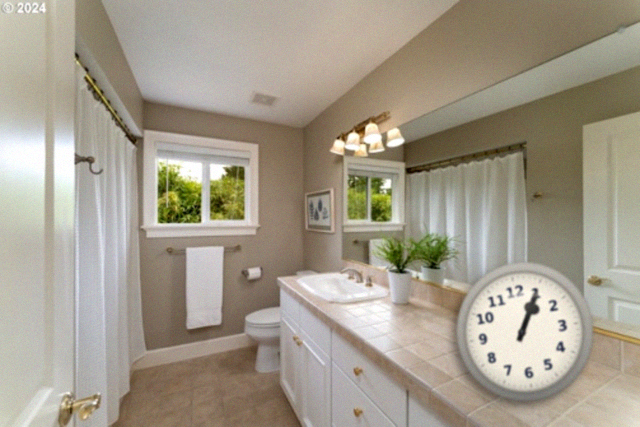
1:05
